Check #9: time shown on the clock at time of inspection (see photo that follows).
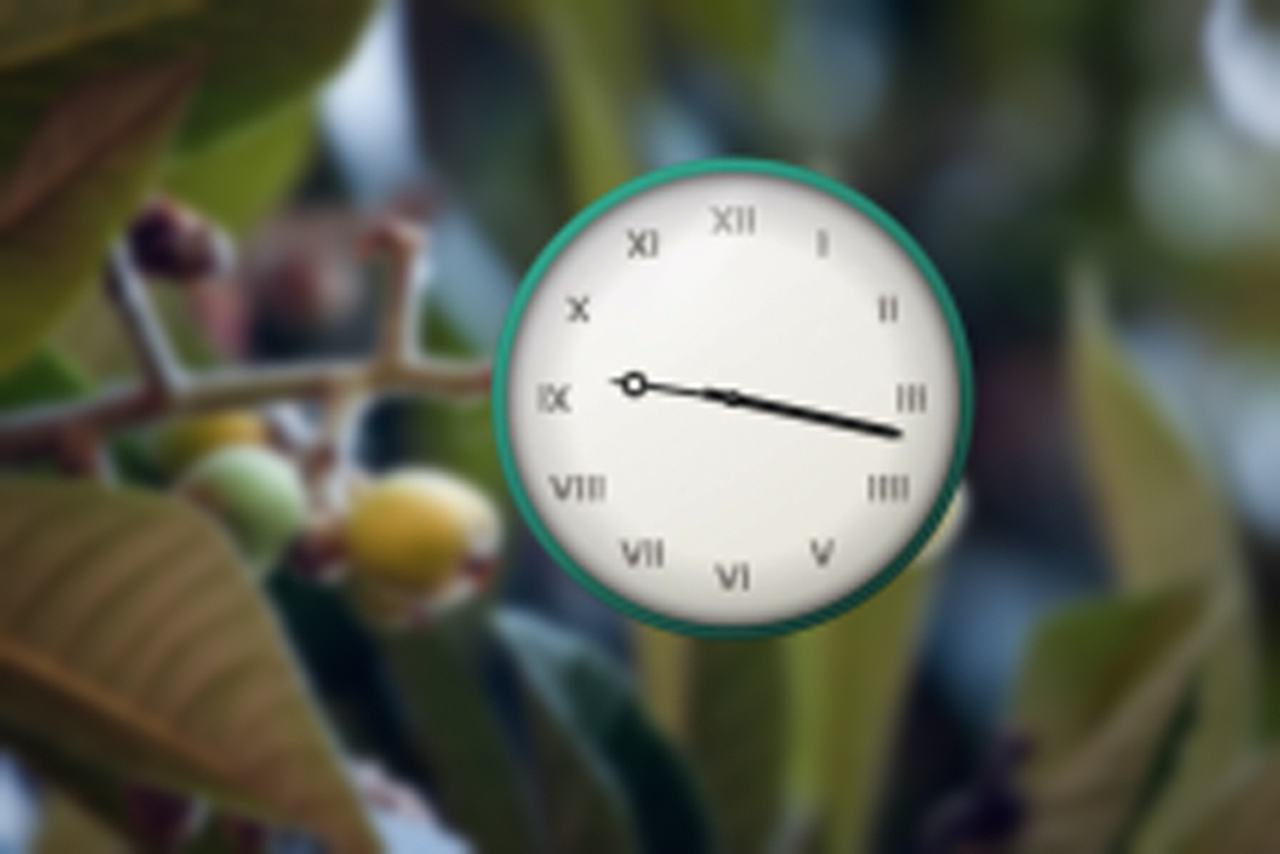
9:17
